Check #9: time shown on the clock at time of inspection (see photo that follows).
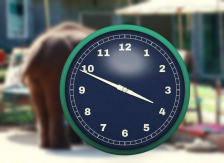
3:49
